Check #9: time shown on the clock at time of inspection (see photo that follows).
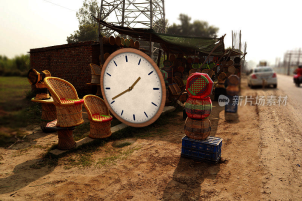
1:41
